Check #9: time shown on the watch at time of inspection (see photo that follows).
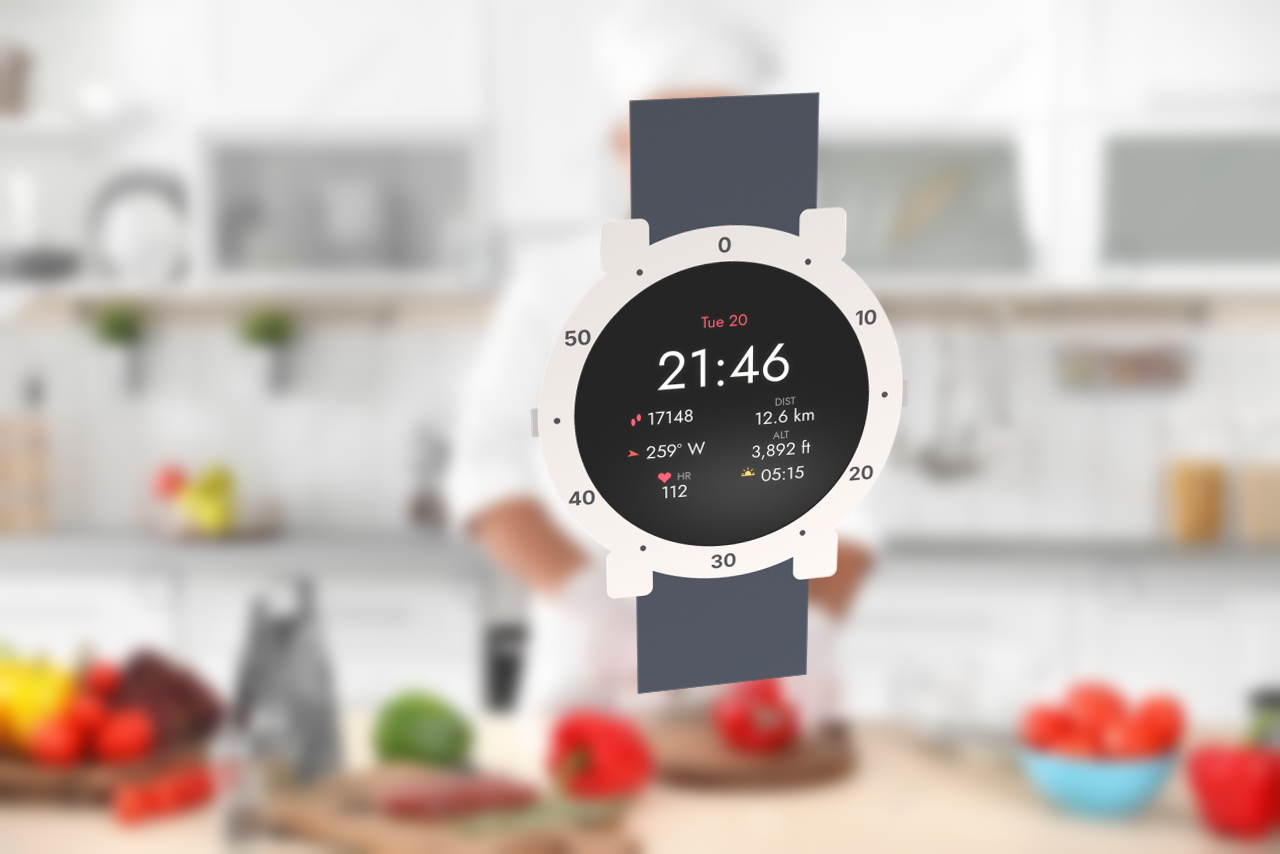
21:46
